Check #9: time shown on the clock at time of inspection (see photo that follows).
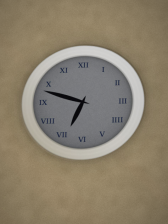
6:48
